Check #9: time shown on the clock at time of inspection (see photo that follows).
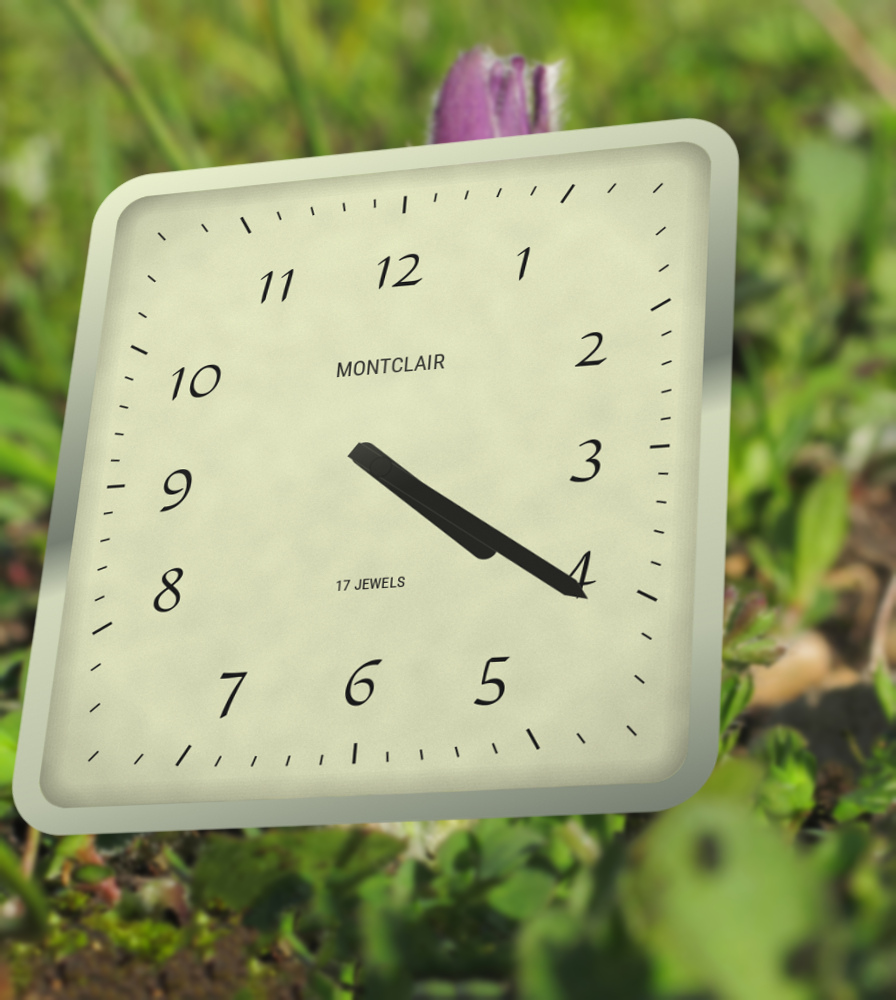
4:21
